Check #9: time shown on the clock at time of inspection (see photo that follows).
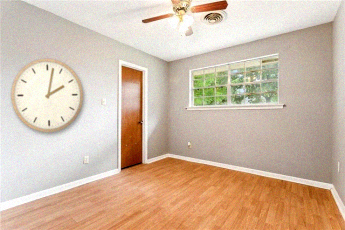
2:02
